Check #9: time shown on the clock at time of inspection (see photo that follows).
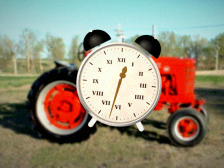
12:32
